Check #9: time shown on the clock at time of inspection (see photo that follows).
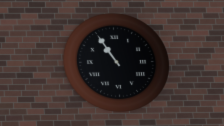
10:55
